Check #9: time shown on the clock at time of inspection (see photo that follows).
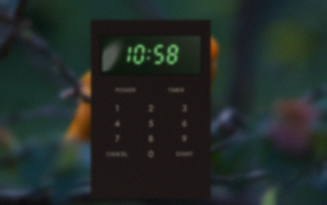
10:58
